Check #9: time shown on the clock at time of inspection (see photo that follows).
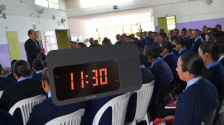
11:30
